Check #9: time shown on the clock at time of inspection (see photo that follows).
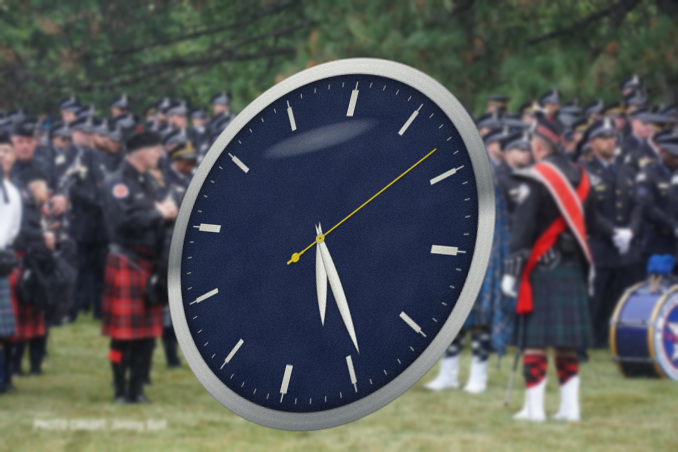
5:24:08
